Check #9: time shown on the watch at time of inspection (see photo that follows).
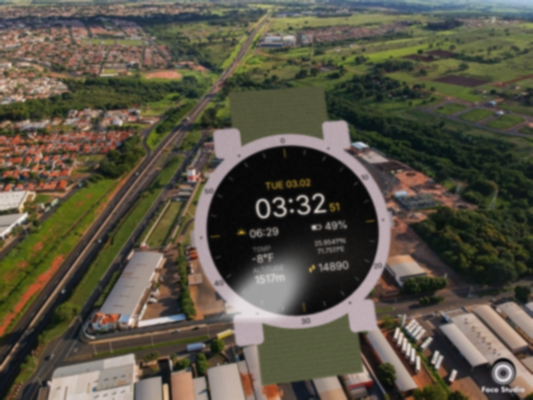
3:32
